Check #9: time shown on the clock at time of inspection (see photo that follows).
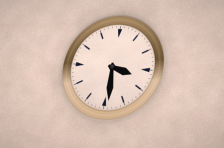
3:29
